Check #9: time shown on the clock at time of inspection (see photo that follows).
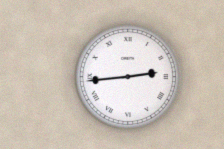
2:44
